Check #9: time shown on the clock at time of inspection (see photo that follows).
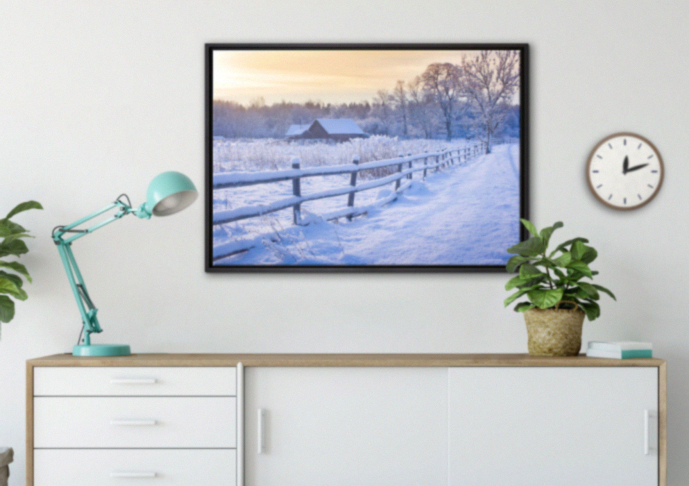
12:12
